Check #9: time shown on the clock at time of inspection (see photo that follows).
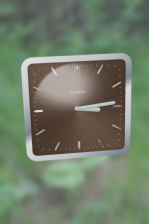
3:14
